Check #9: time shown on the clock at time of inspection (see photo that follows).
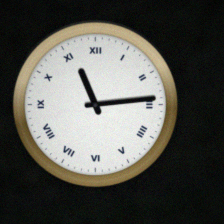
11:14
